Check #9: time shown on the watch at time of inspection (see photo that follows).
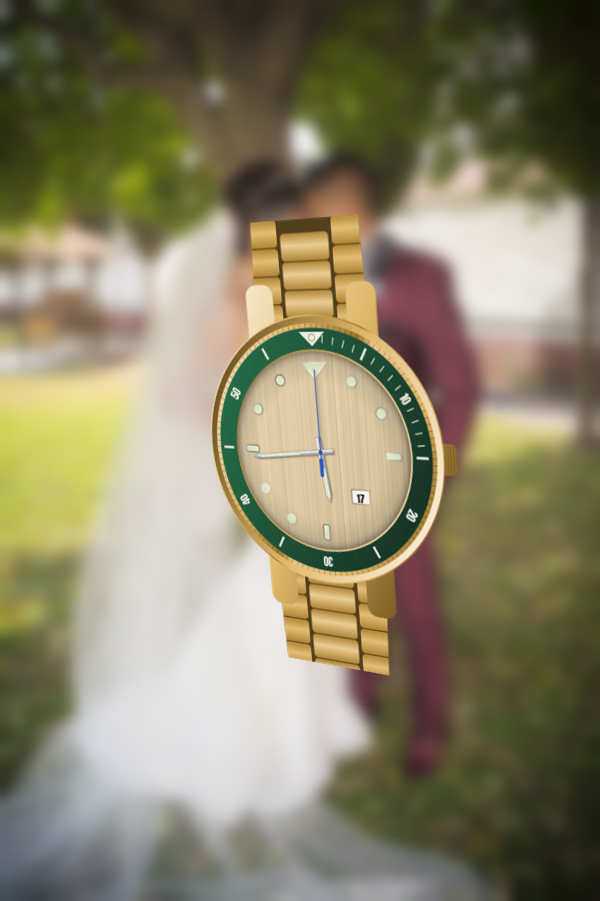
5:44:00
